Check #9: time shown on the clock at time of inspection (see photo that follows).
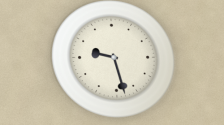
9:28
